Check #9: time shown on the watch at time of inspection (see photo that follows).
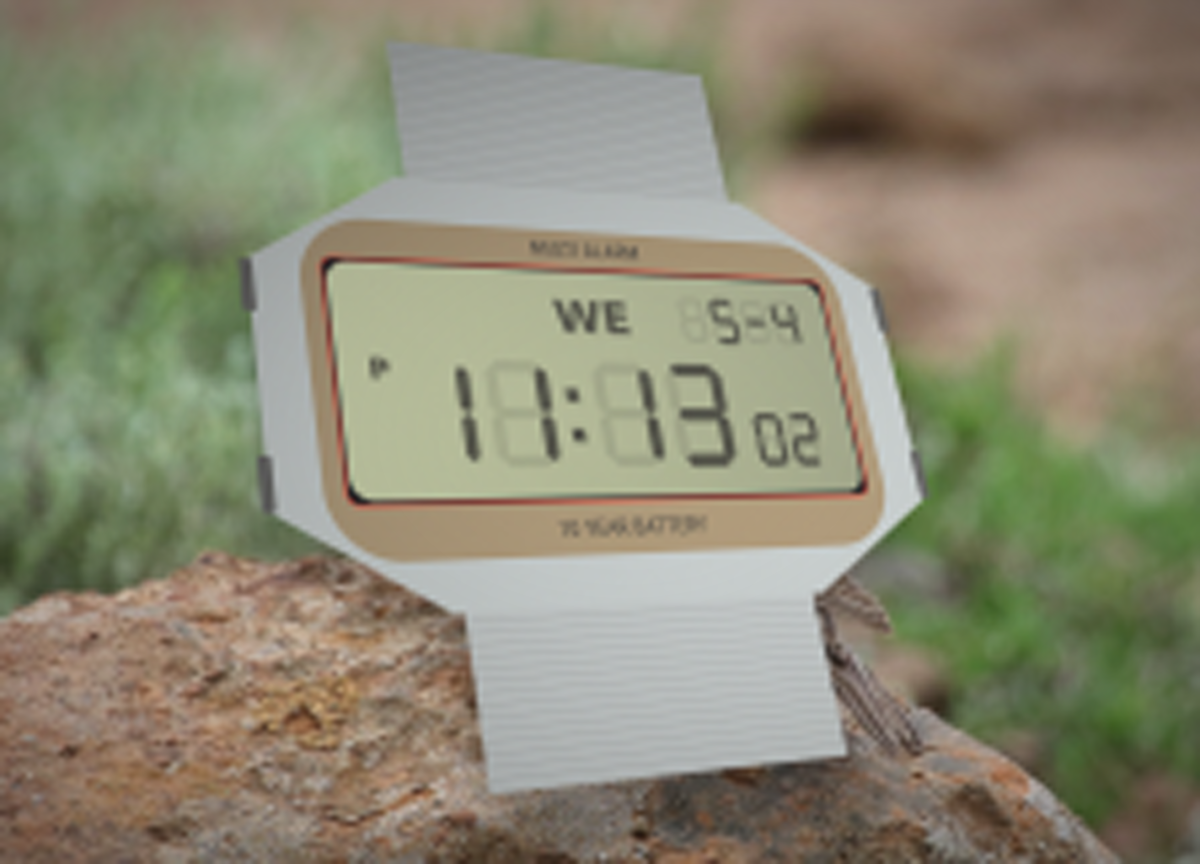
11:13:02
